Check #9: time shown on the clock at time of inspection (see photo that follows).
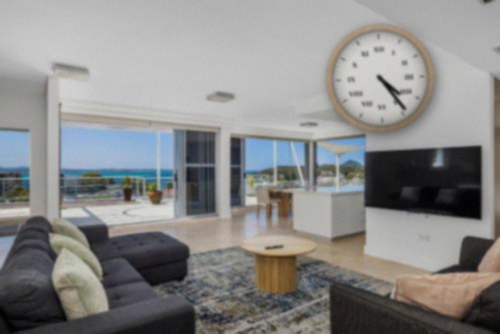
4:24
